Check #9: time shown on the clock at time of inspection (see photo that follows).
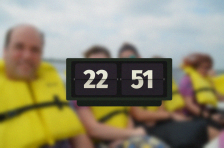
22:51
